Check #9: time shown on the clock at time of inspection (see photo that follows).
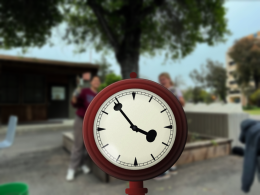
3:54
